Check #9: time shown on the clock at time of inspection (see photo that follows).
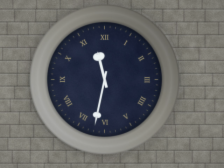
11:32
